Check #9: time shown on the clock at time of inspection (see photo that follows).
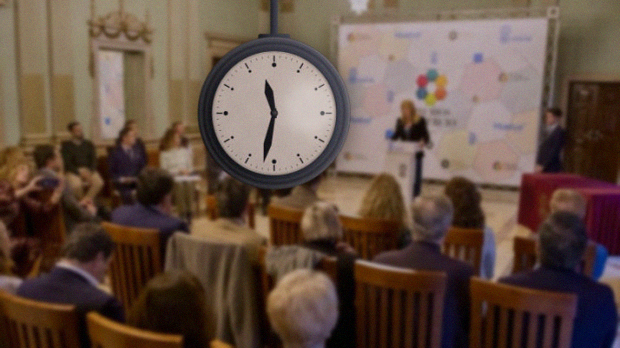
11:32
